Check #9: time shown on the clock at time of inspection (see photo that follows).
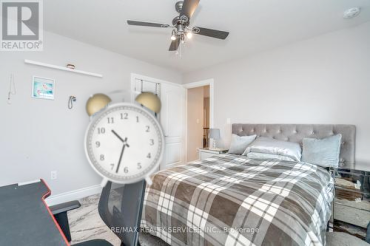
10:33
